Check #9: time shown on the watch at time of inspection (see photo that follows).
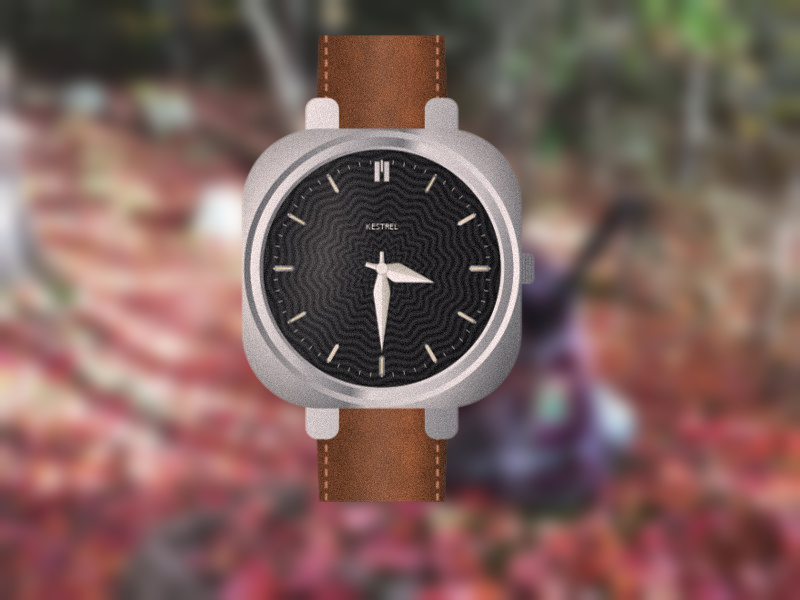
3:30
